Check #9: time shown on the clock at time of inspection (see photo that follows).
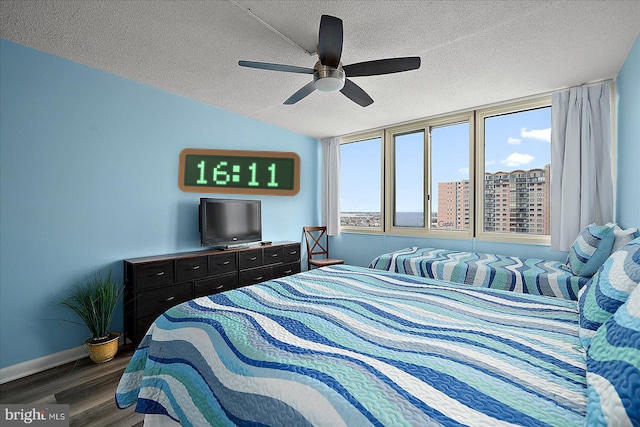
16:11
